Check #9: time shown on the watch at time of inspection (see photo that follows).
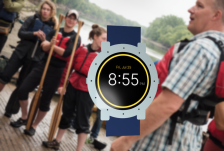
8:55
